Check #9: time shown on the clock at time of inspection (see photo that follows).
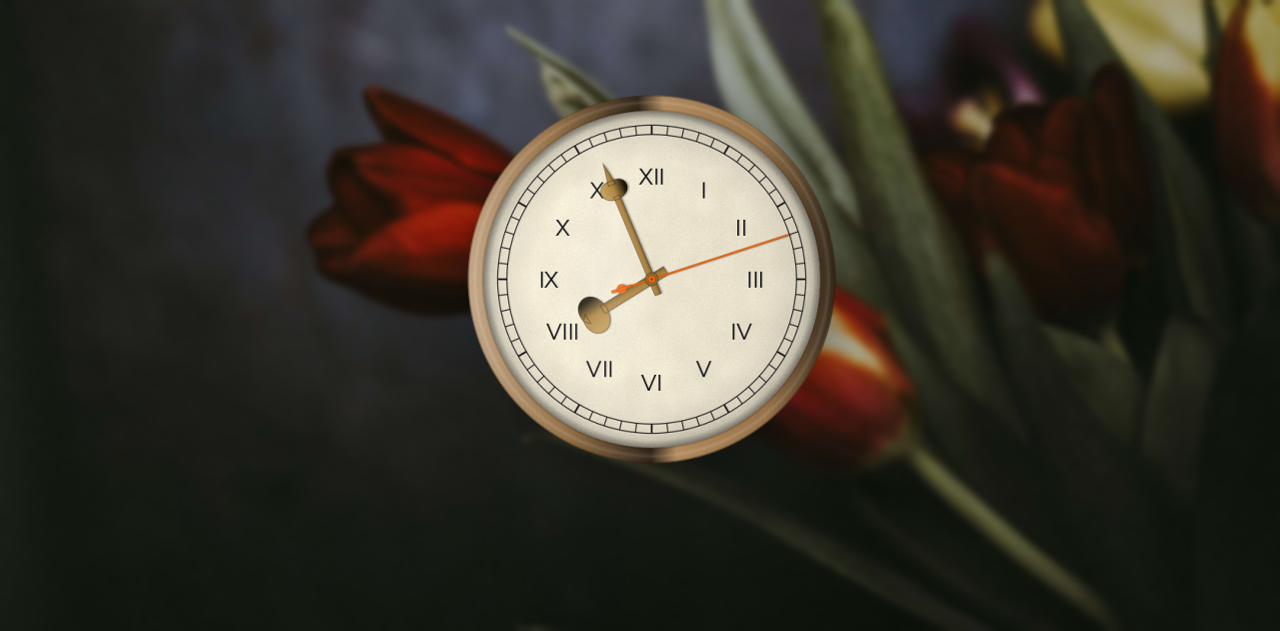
7:56:12
